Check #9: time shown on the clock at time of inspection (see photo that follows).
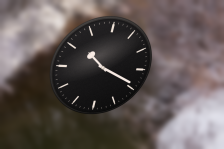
10:19
